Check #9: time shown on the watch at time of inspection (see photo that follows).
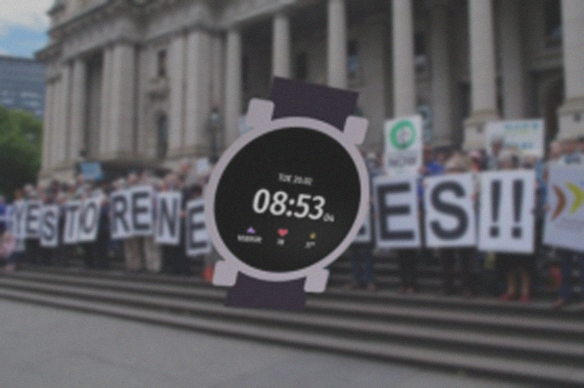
8:53
